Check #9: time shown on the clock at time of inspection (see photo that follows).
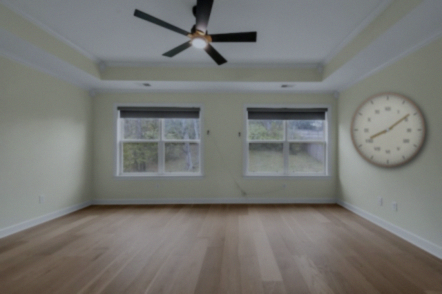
8:09
